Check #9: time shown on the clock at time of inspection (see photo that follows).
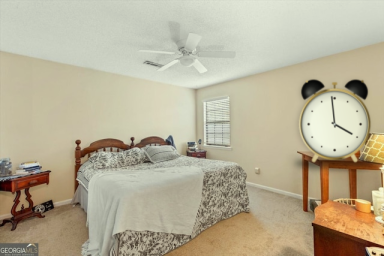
3:59
